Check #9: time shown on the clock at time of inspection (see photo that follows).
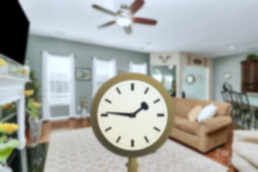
1:46
